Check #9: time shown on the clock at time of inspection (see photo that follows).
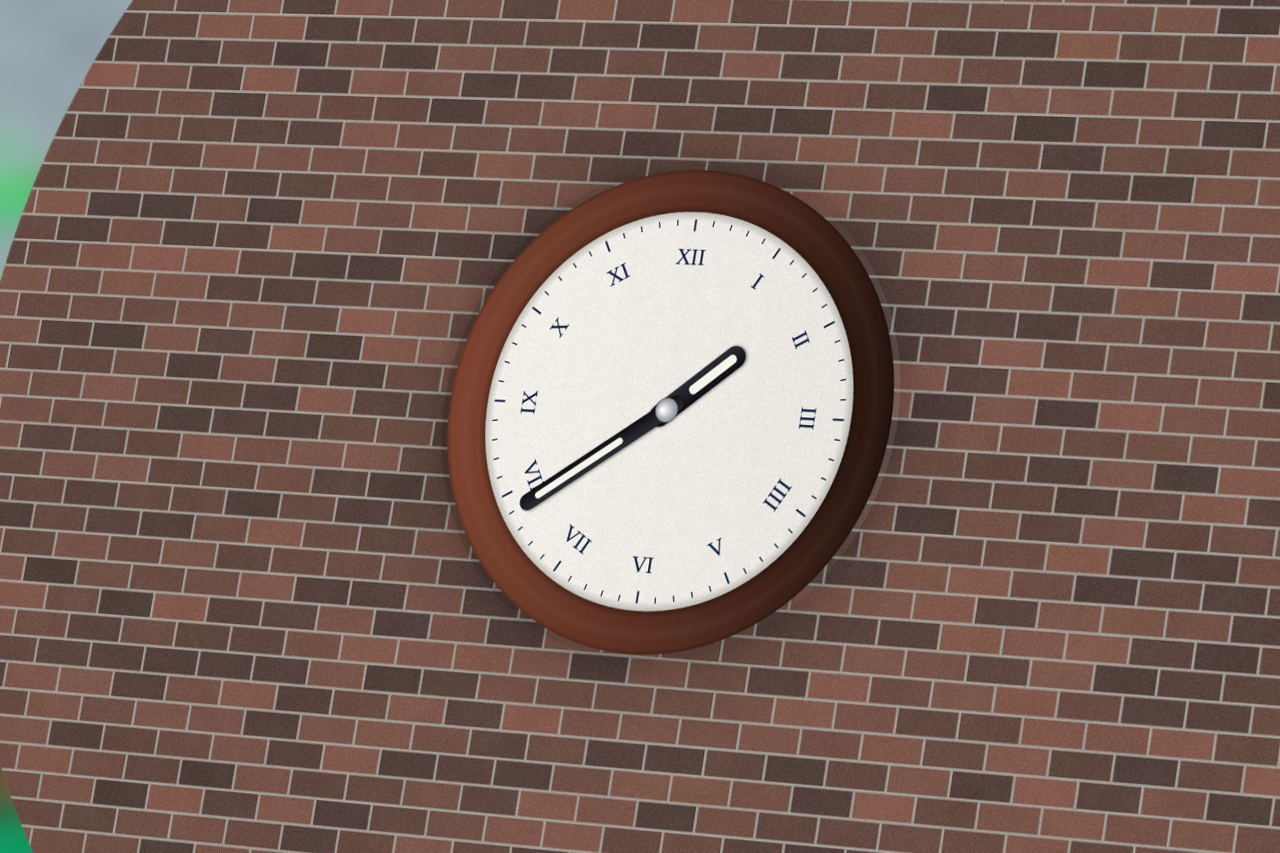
1:39
